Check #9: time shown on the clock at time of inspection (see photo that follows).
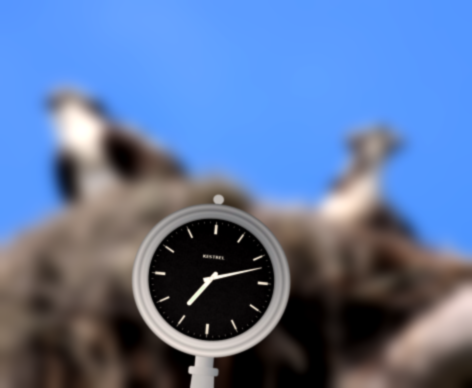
7:12
